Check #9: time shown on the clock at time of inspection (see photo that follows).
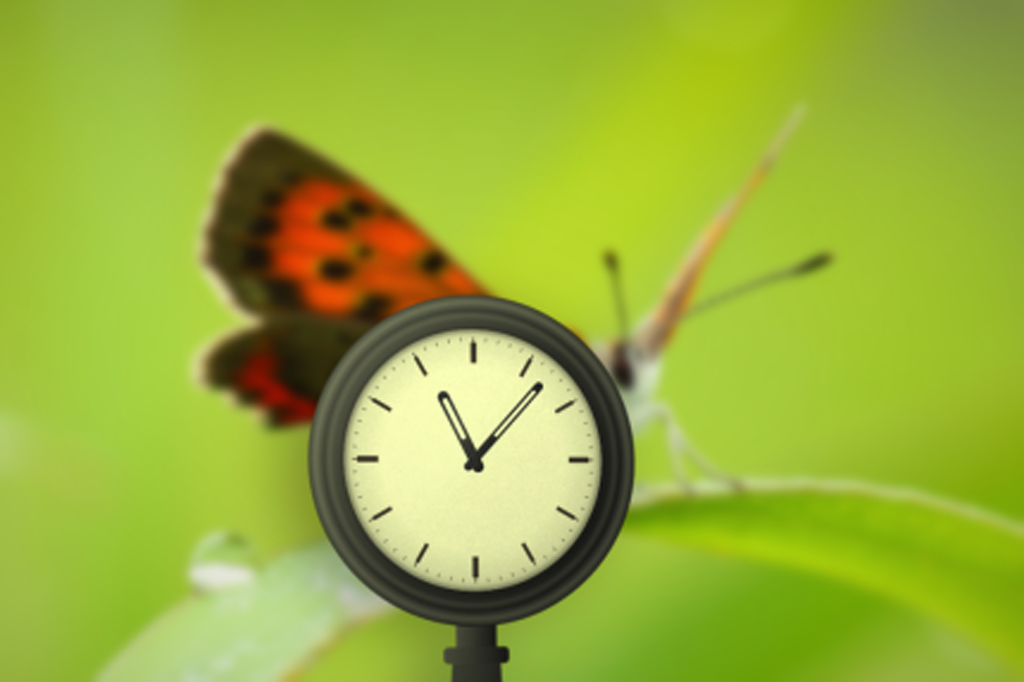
11:07
